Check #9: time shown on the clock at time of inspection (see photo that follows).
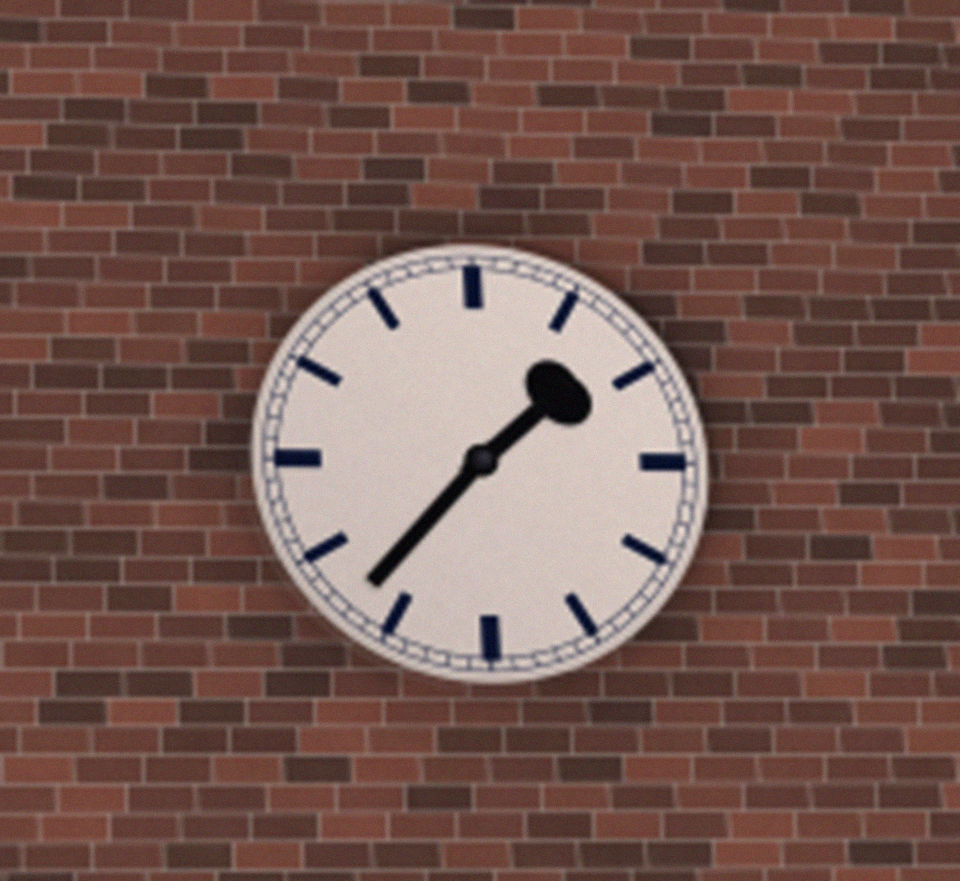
1:37
